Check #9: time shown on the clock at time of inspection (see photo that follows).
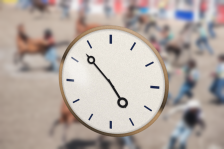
4:53
